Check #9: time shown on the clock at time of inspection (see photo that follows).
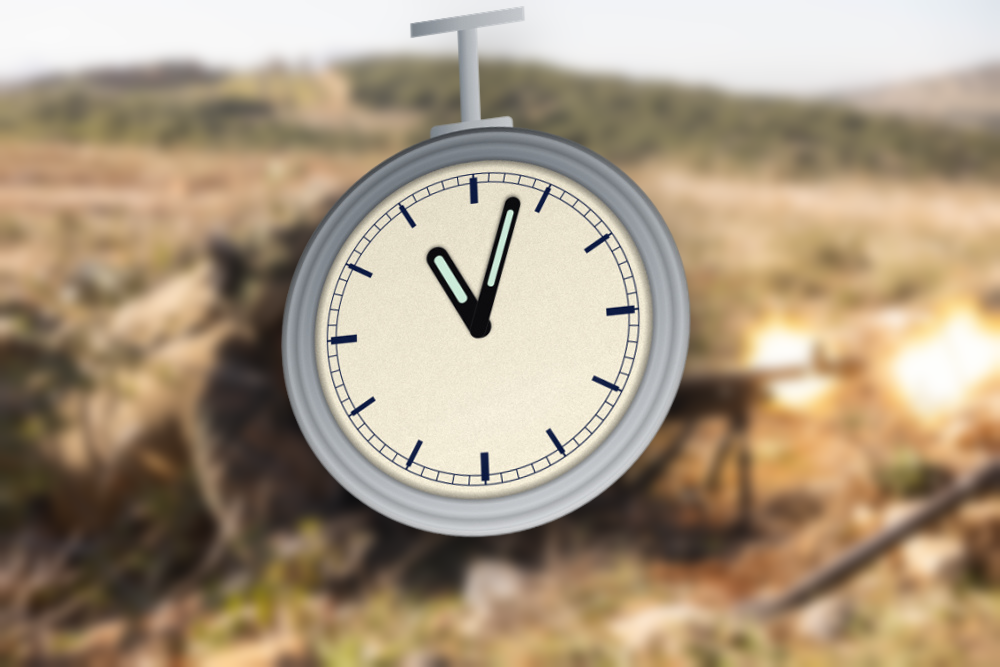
11:03
